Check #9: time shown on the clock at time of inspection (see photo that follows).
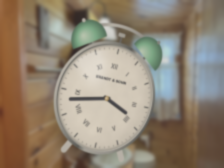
3:43
